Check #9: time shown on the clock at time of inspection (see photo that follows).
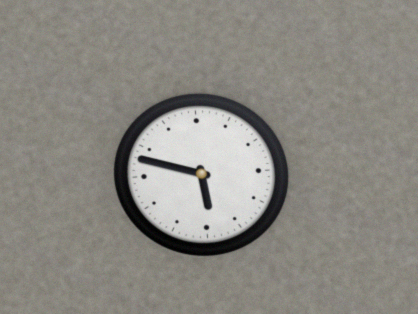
5:48
